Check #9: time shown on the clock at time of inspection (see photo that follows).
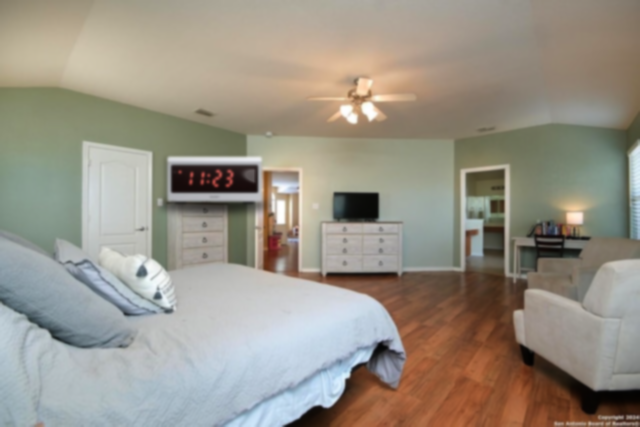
11:23
